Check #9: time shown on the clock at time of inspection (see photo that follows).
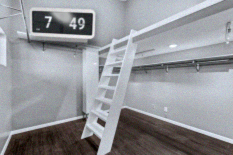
7:49
